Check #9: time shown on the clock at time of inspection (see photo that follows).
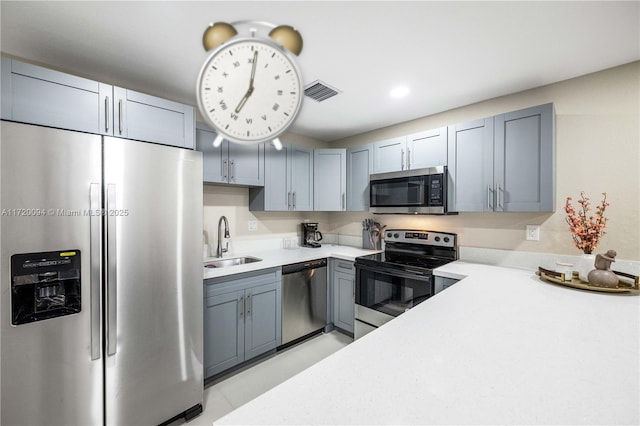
7:01
